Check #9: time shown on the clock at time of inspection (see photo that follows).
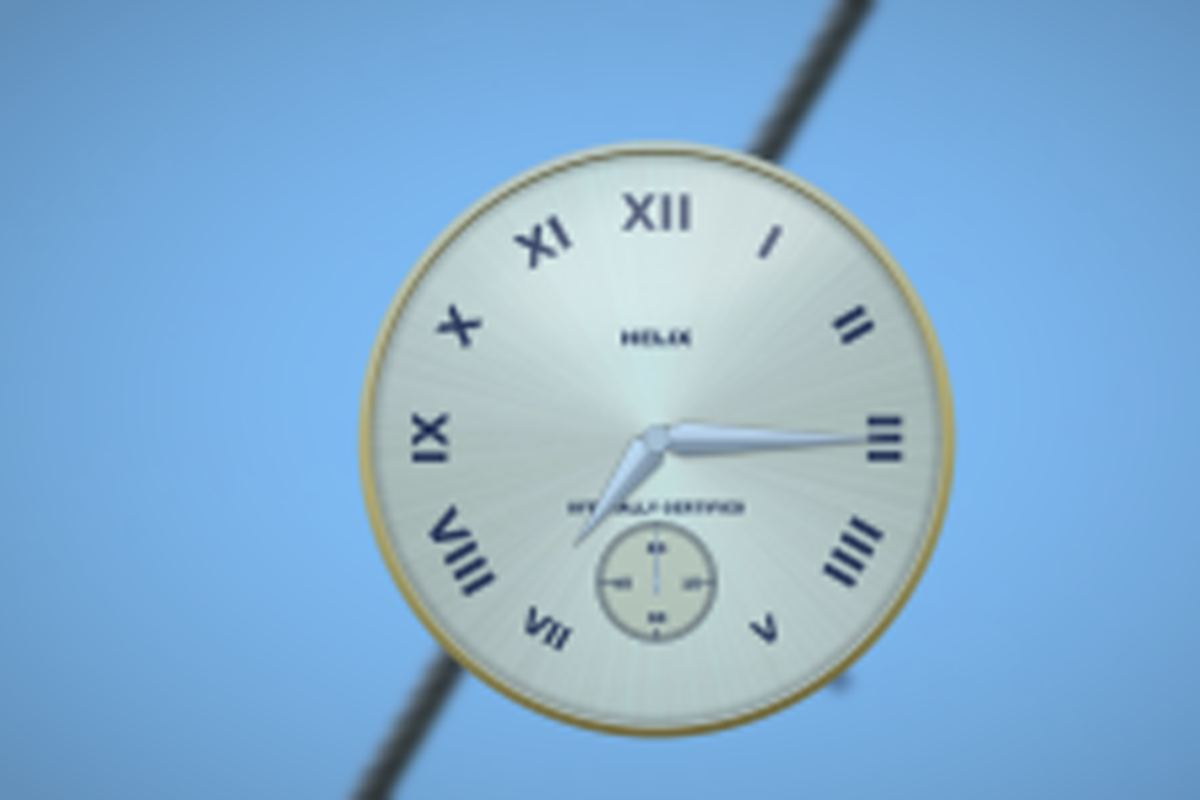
7:15
